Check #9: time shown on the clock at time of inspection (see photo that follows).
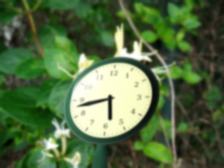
5:43
